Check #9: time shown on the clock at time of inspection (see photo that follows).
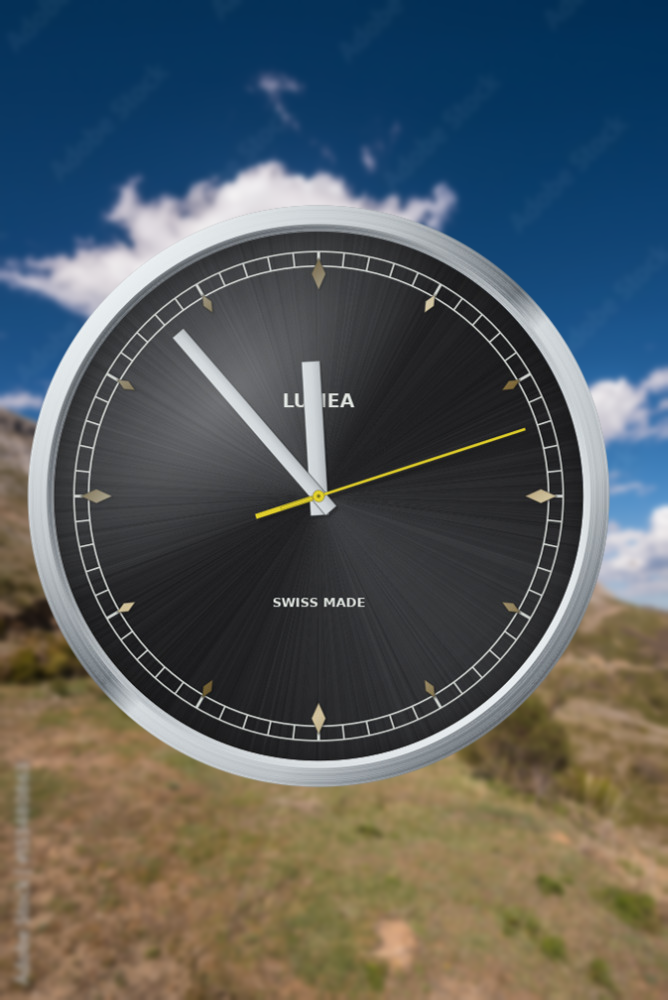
11:53:12
